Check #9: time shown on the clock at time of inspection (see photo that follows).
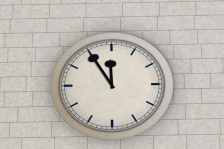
11:55
